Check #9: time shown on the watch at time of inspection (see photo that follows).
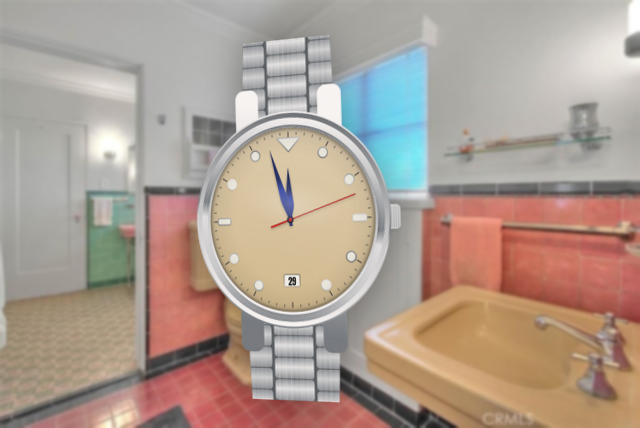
11:57:12
